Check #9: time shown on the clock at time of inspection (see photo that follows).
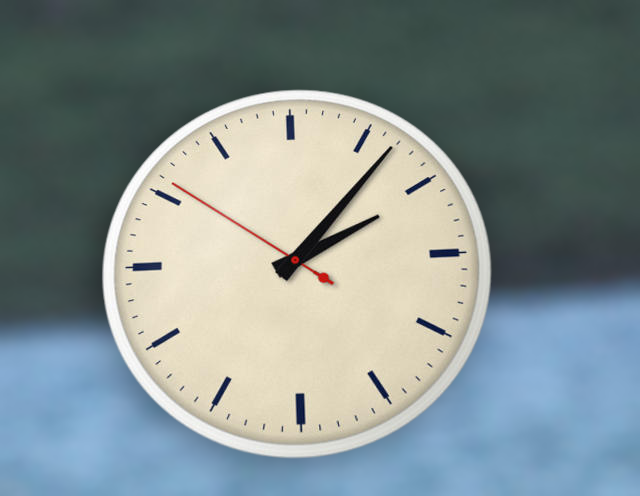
2:06:51
